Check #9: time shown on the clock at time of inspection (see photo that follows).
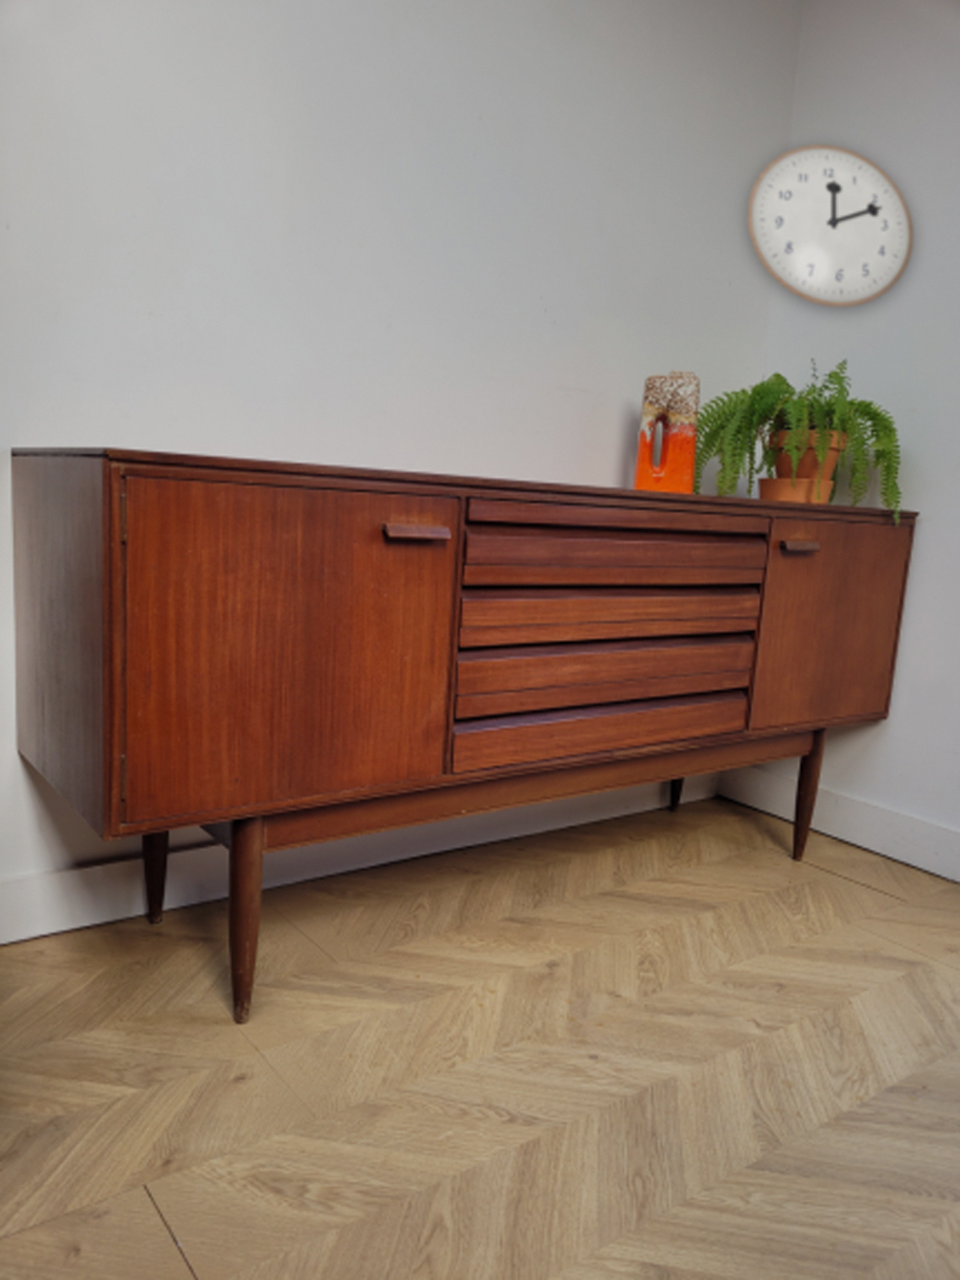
12:12
